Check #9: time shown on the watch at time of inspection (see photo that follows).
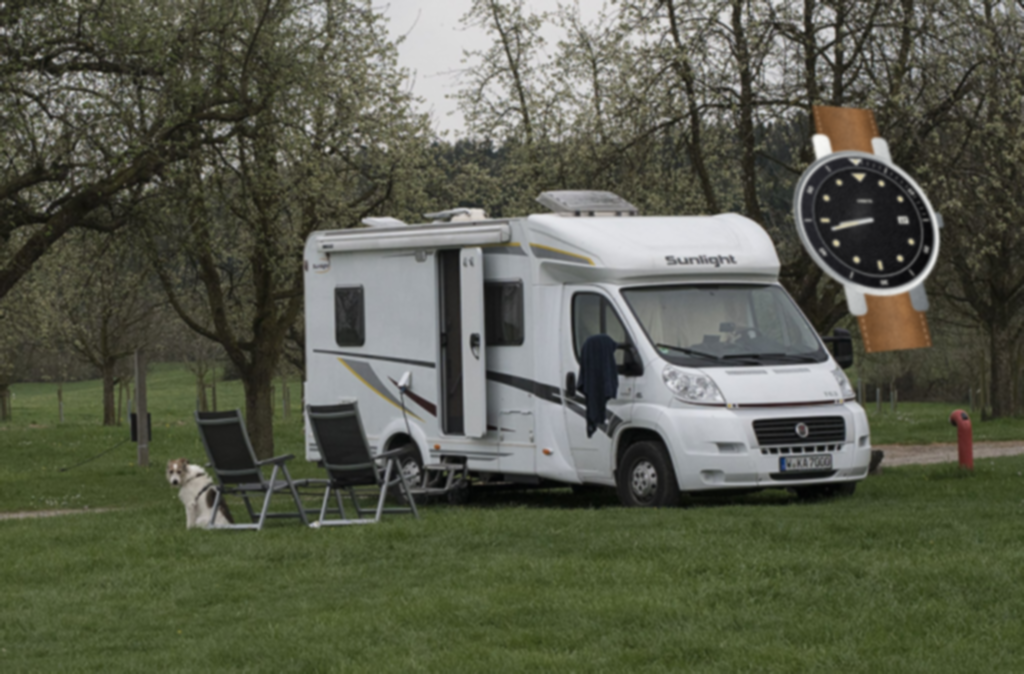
8:43
